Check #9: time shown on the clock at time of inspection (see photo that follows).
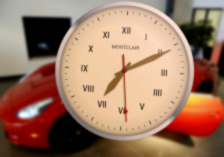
7:10:29
